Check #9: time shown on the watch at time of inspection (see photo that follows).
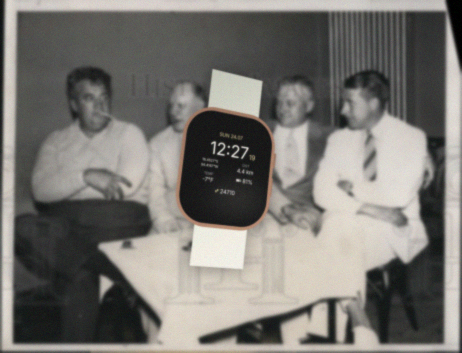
12:27
